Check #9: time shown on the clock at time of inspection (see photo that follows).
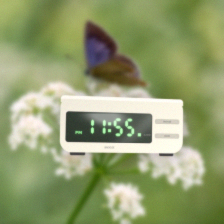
11:55
